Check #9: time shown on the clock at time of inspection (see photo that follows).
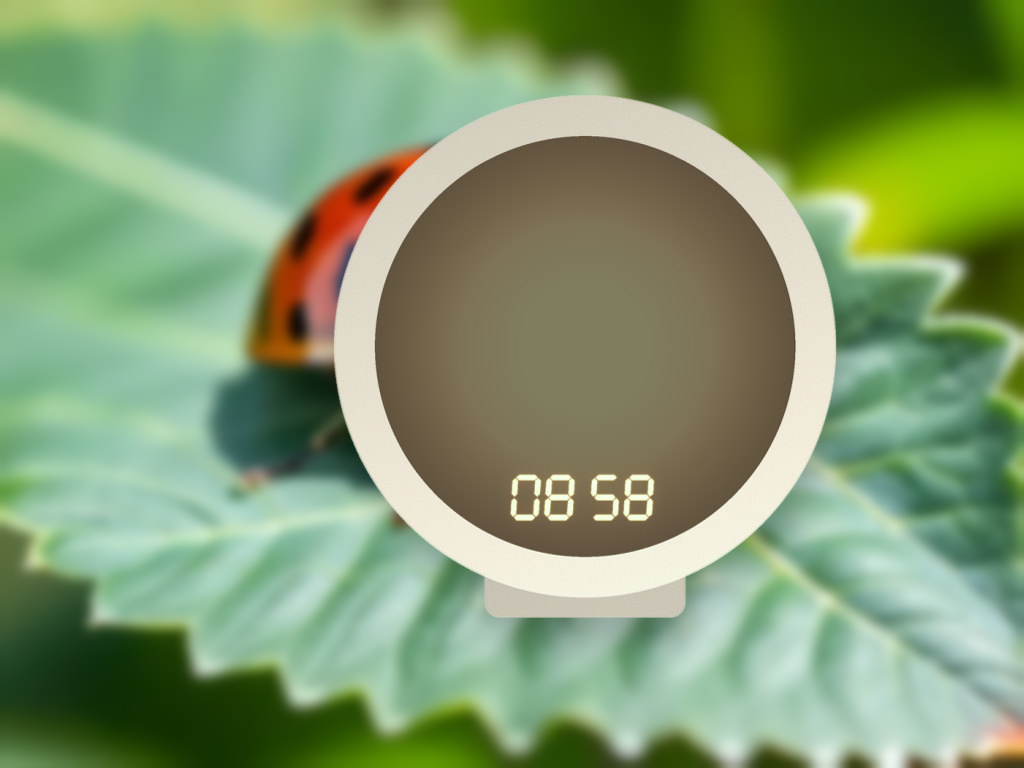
8:58
